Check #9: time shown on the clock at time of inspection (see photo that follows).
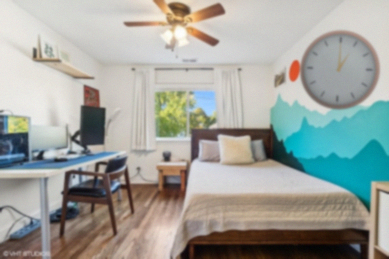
1:00
